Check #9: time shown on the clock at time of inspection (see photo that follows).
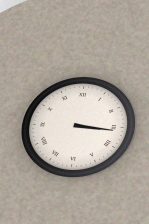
3:16
